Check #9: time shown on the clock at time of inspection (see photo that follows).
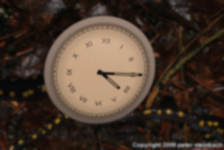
4:15
